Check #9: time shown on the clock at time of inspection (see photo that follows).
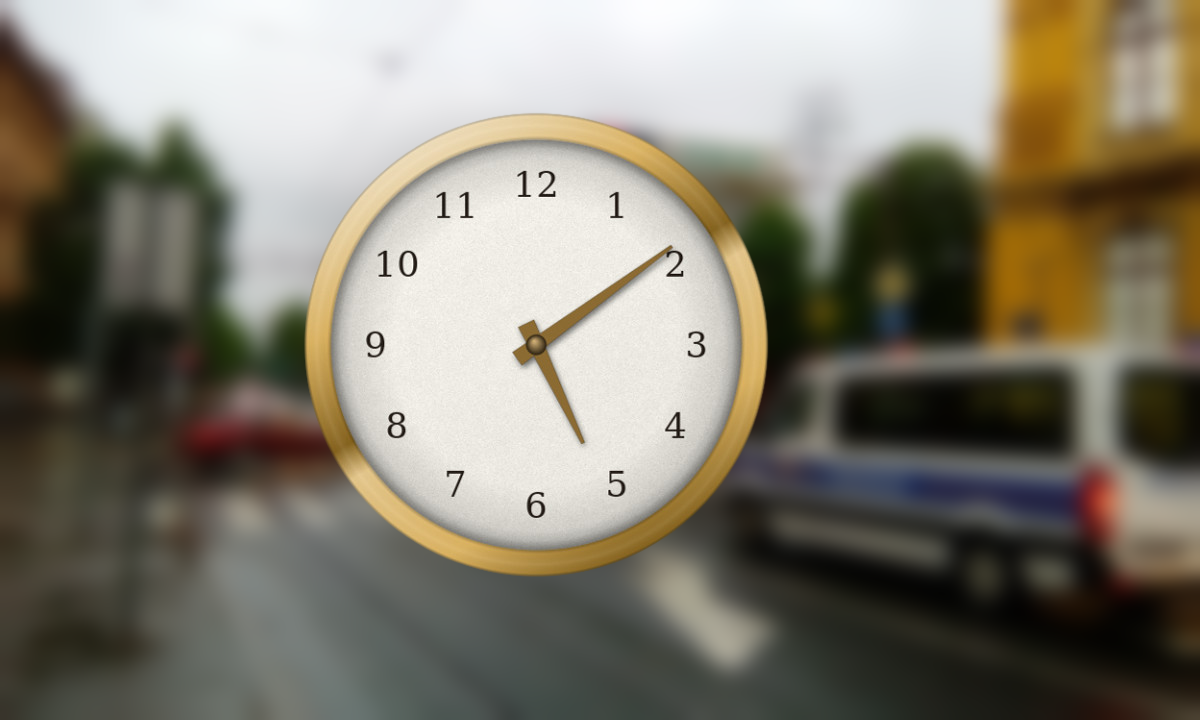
5:09
